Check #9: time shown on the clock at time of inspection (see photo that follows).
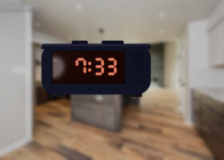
7:33
